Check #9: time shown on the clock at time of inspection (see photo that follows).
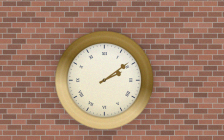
2:09
